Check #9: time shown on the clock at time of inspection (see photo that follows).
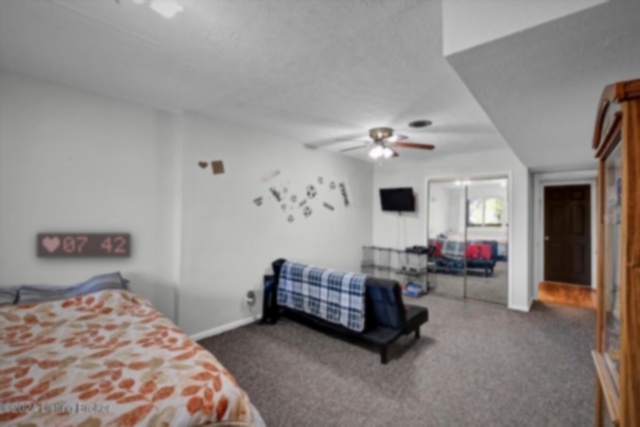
7:42
